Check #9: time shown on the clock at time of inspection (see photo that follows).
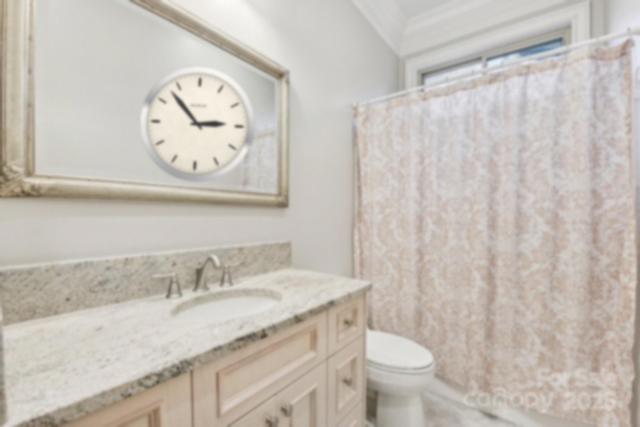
2:53
